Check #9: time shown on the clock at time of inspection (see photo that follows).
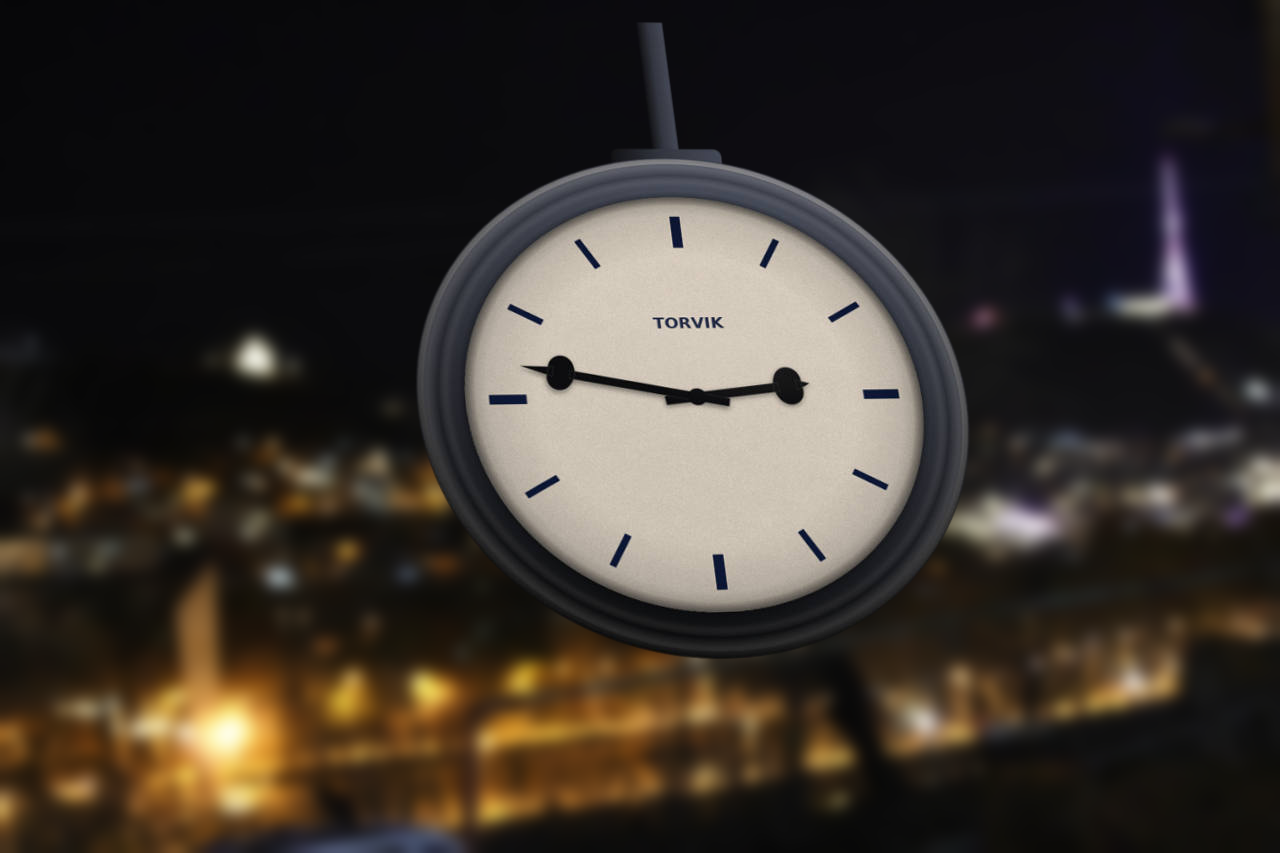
2:47
